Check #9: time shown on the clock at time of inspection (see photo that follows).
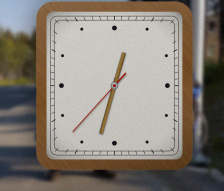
12:32:37
